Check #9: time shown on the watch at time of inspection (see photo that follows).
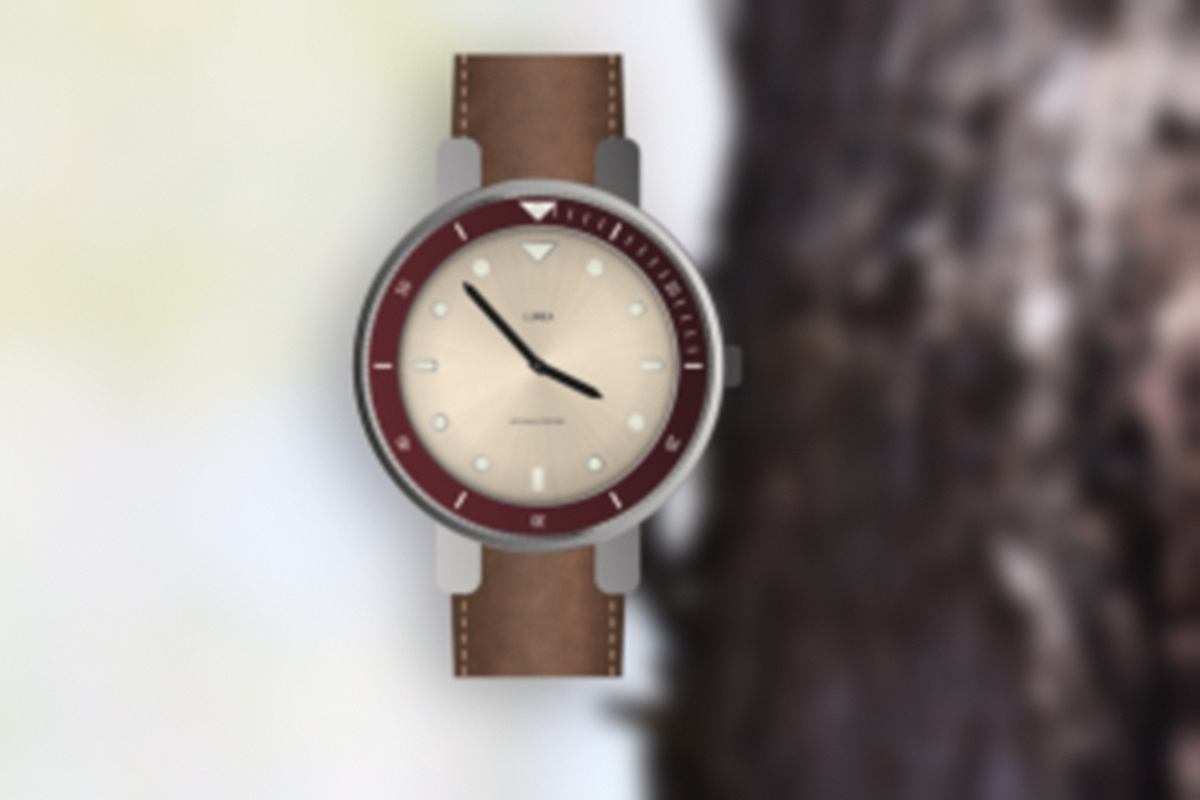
3:53
